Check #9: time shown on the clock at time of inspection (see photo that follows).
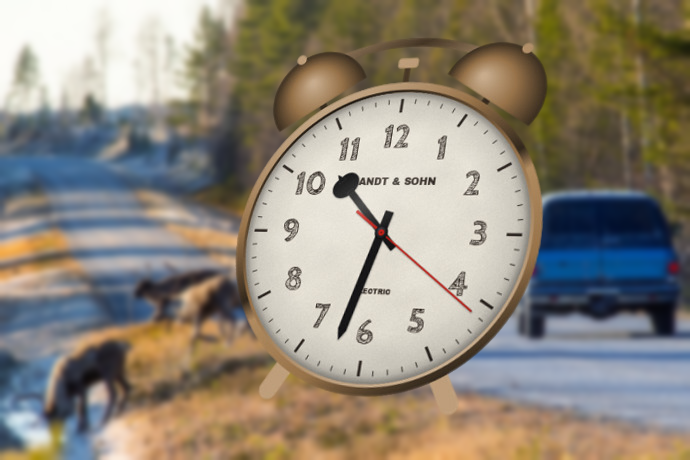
10:32:21
